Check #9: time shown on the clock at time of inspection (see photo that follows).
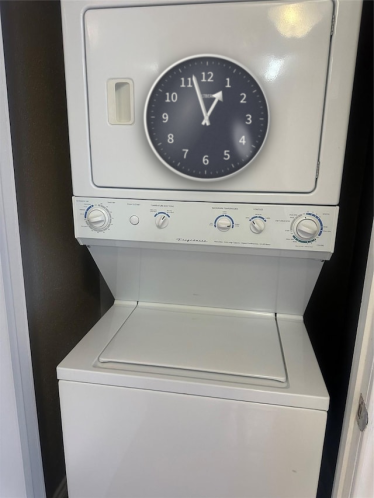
12:57
